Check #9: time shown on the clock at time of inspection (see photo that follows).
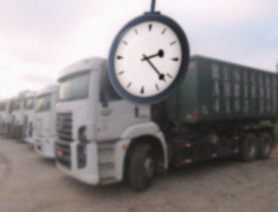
2:22
